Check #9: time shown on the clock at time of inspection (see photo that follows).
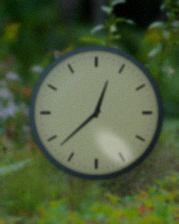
12:38
